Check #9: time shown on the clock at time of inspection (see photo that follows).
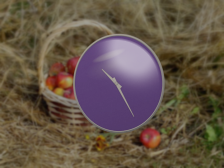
10:25
